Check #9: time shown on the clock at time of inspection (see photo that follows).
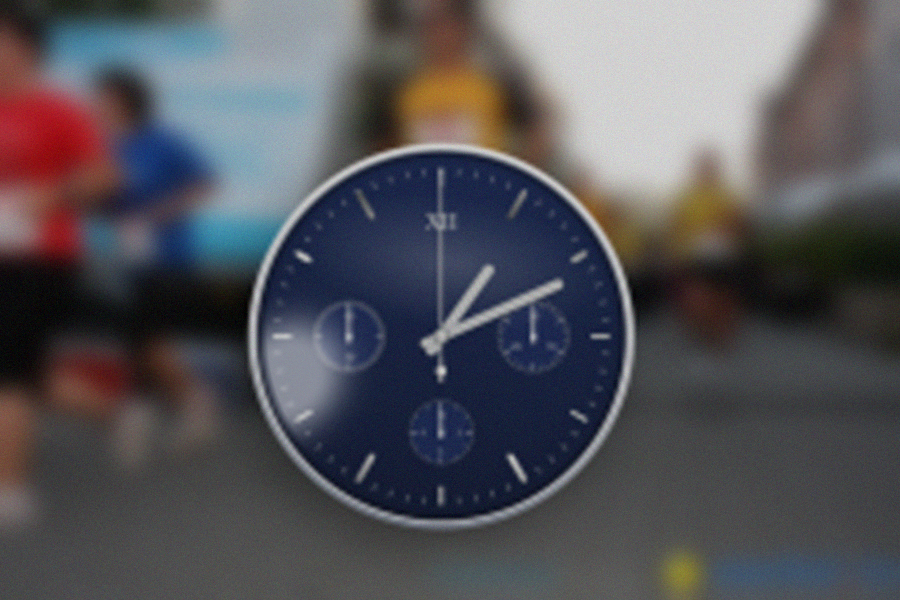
1:11
